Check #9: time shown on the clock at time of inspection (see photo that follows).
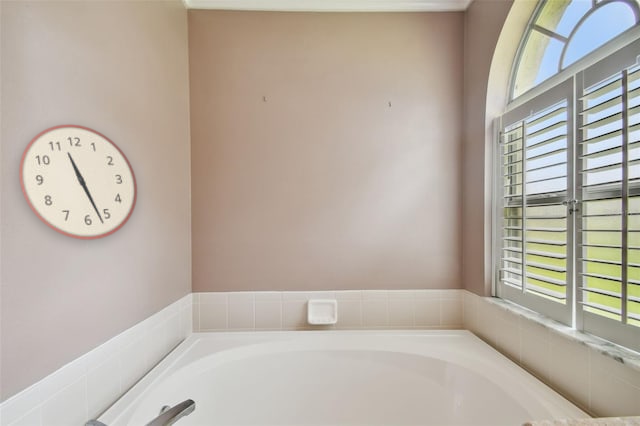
11:27
